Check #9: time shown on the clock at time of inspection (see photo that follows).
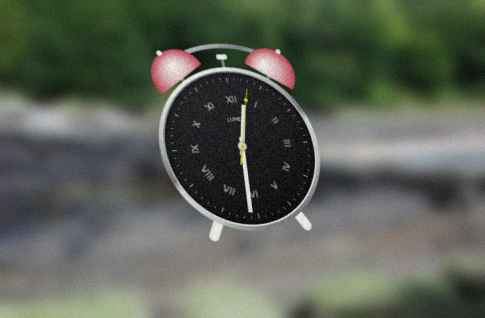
12:31:03
